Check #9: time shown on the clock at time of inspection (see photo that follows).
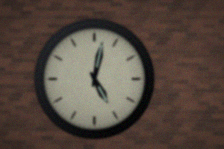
5:02
